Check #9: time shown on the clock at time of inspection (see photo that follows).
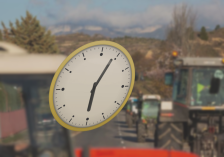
6:04
